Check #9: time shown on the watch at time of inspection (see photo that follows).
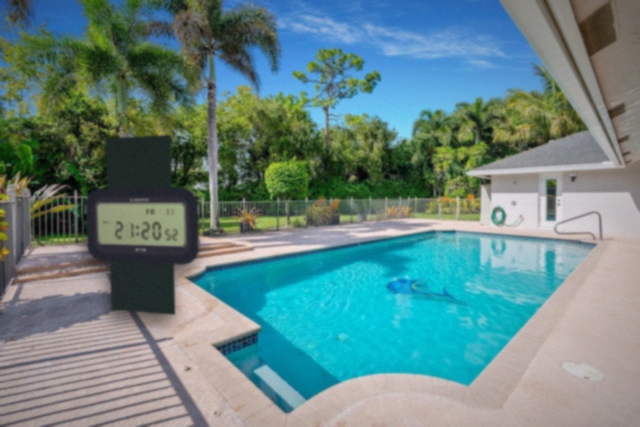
21:20:52
